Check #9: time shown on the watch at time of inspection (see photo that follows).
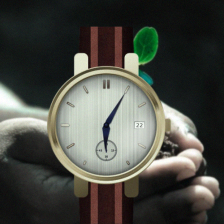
6:05
